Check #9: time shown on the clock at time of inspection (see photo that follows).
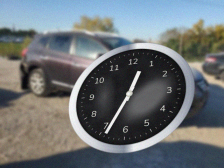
12:34
